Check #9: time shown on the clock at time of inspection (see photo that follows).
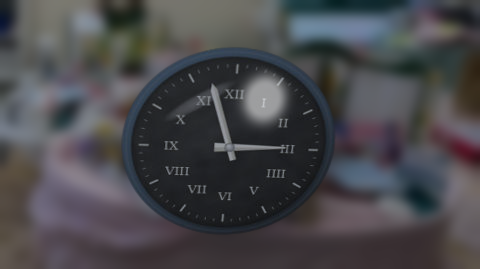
2:57
